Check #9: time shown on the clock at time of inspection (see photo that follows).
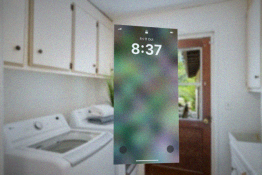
8:37
